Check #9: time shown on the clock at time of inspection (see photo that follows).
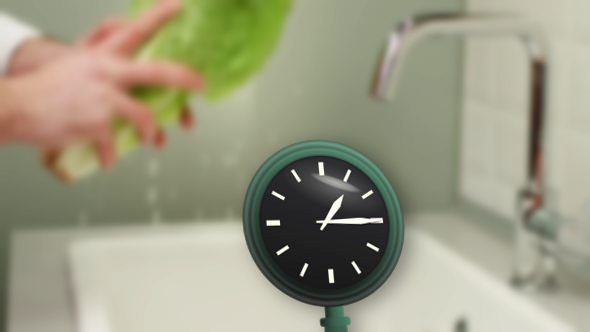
1:15
